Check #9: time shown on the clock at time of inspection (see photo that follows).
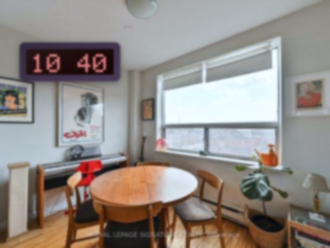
10:40
